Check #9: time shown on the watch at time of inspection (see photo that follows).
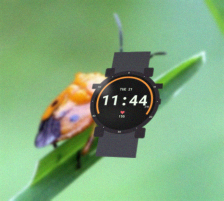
11:44
